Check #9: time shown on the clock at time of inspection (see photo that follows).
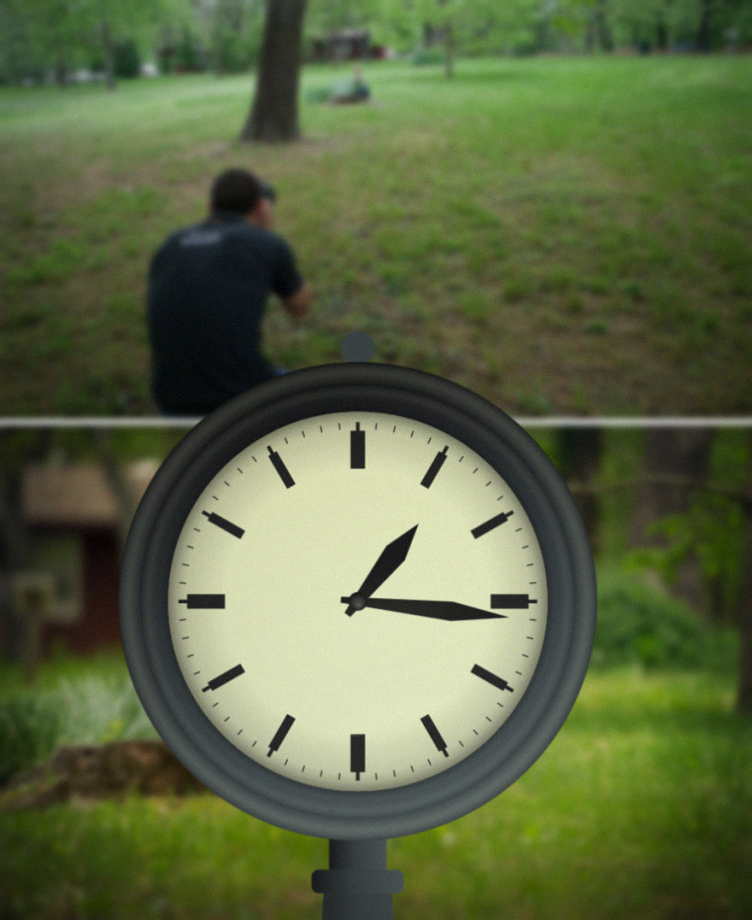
1:16
